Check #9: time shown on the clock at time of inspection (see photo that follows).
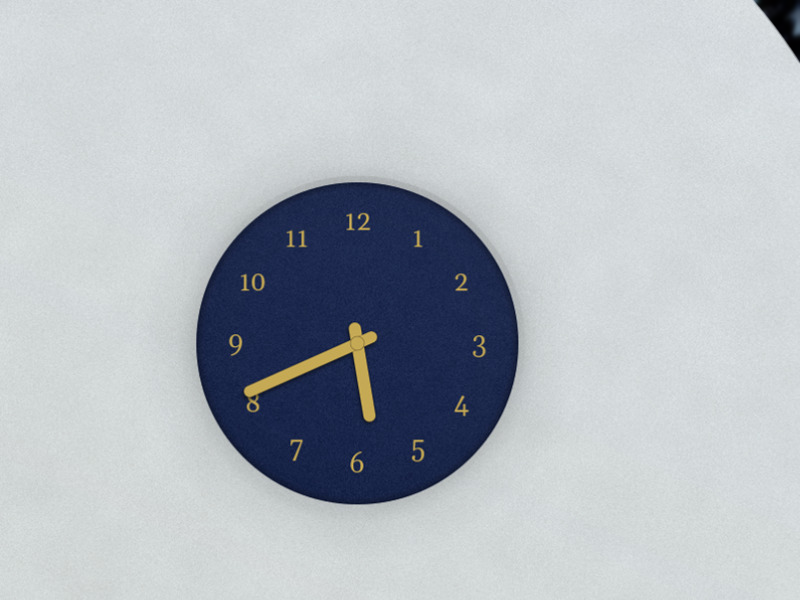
5:41
